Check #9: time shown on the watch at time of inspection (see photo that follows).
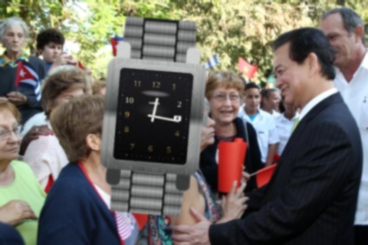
12:16
